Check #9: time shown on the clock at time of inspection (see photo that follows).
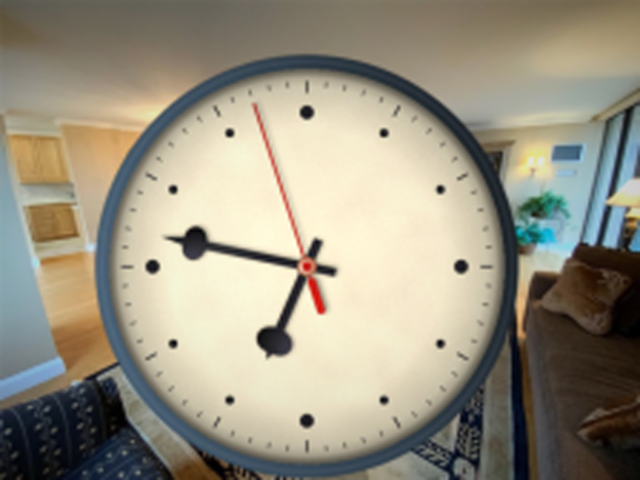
6:46:57
